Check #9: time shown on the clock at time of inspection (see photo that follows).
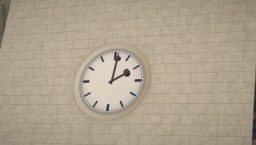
2:01
